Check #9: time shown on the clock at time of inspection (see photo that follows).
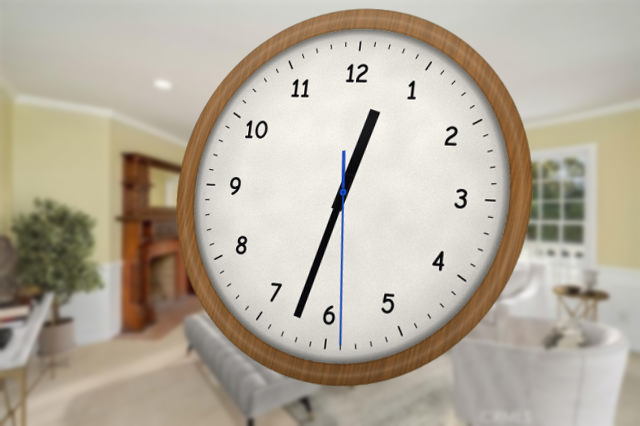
12:32:29
